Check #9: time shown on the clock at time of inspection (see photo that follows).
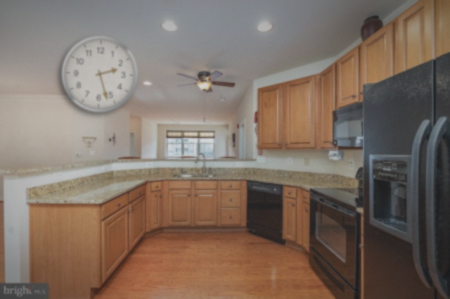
2:27
